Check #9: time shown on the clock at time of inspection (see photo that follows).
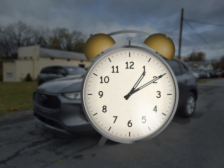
1:10
